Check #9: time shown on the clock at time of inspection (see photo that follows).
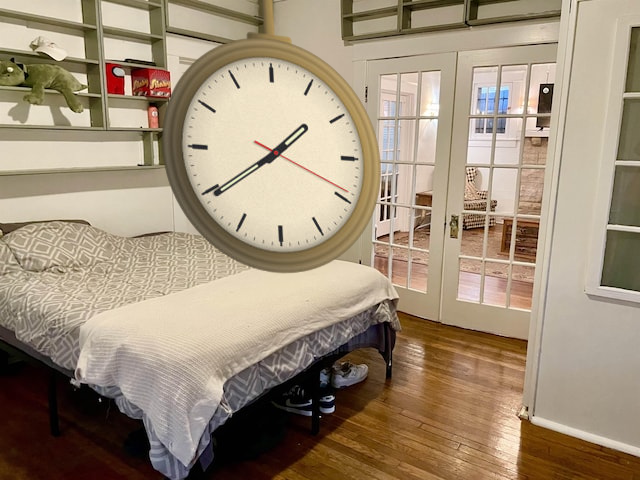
1:39:19
